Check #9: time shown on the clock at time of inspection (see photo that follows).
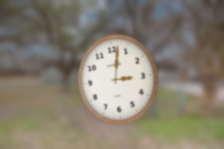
3:02
